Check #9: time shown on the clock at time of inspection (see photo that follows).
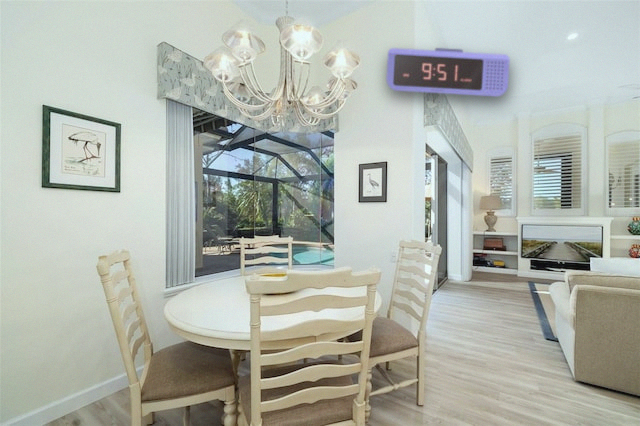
9:51
